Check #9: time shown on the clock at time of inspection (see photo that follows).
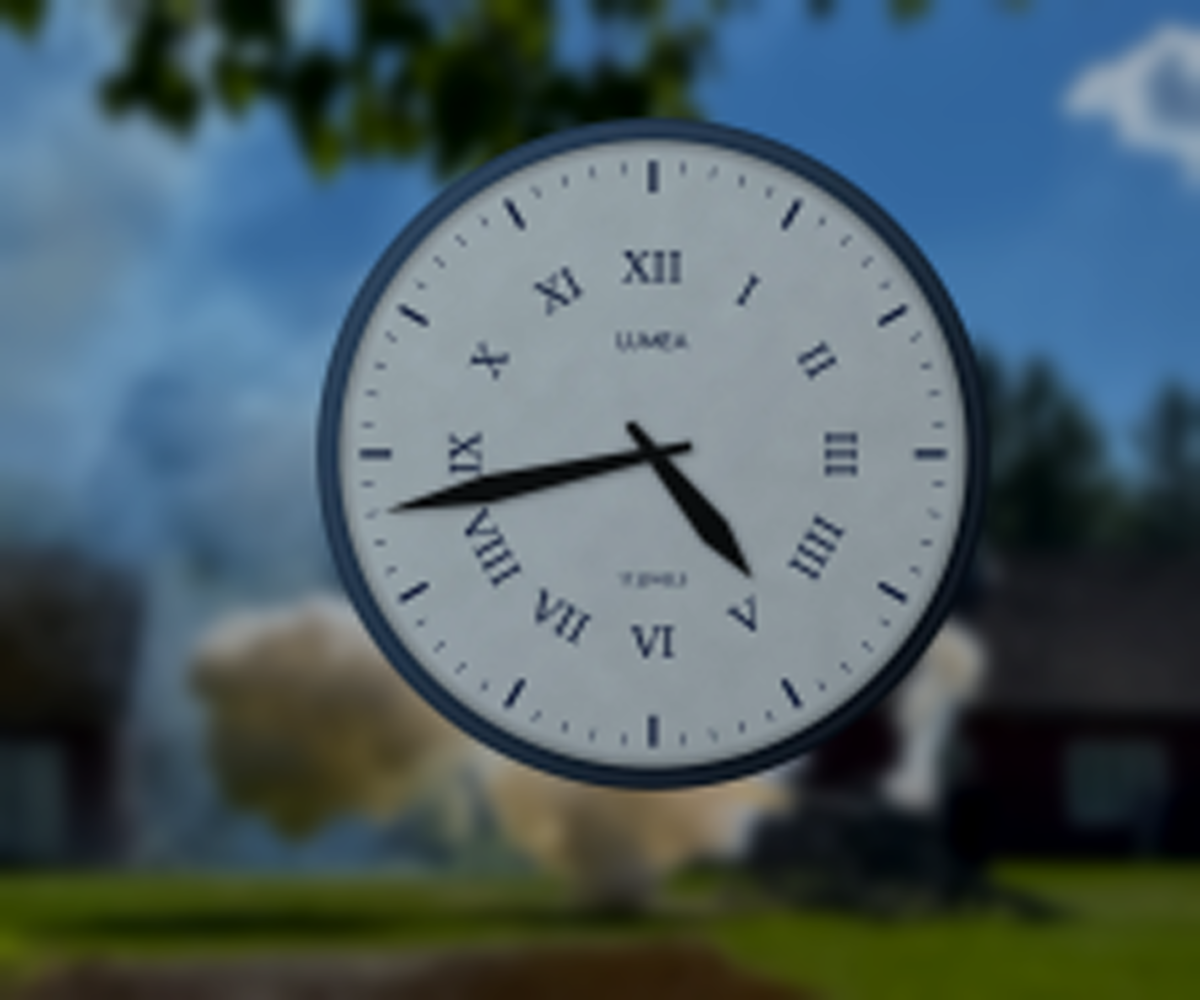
4:43
